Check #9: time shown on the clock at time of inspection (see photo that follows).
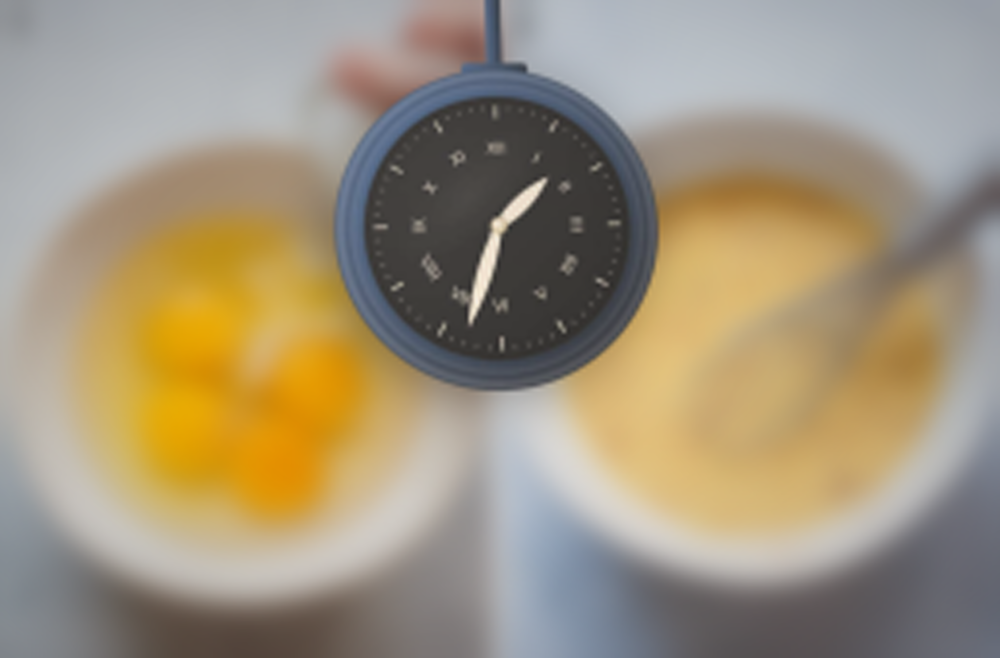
1:33
